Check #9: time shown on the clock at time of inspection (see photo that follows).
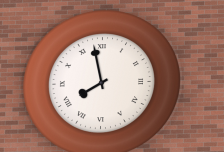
7:58
